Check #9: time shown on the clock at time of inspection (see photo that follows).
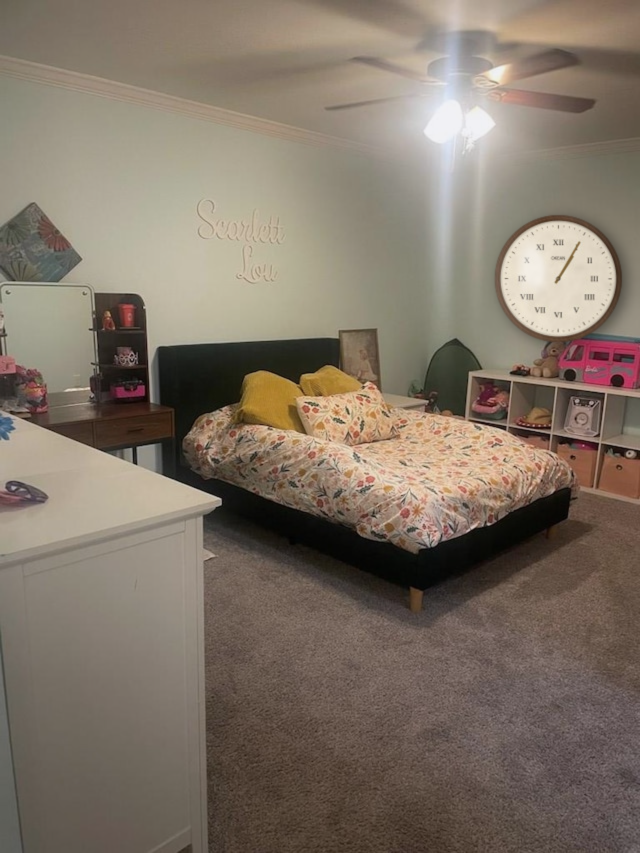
1:05
